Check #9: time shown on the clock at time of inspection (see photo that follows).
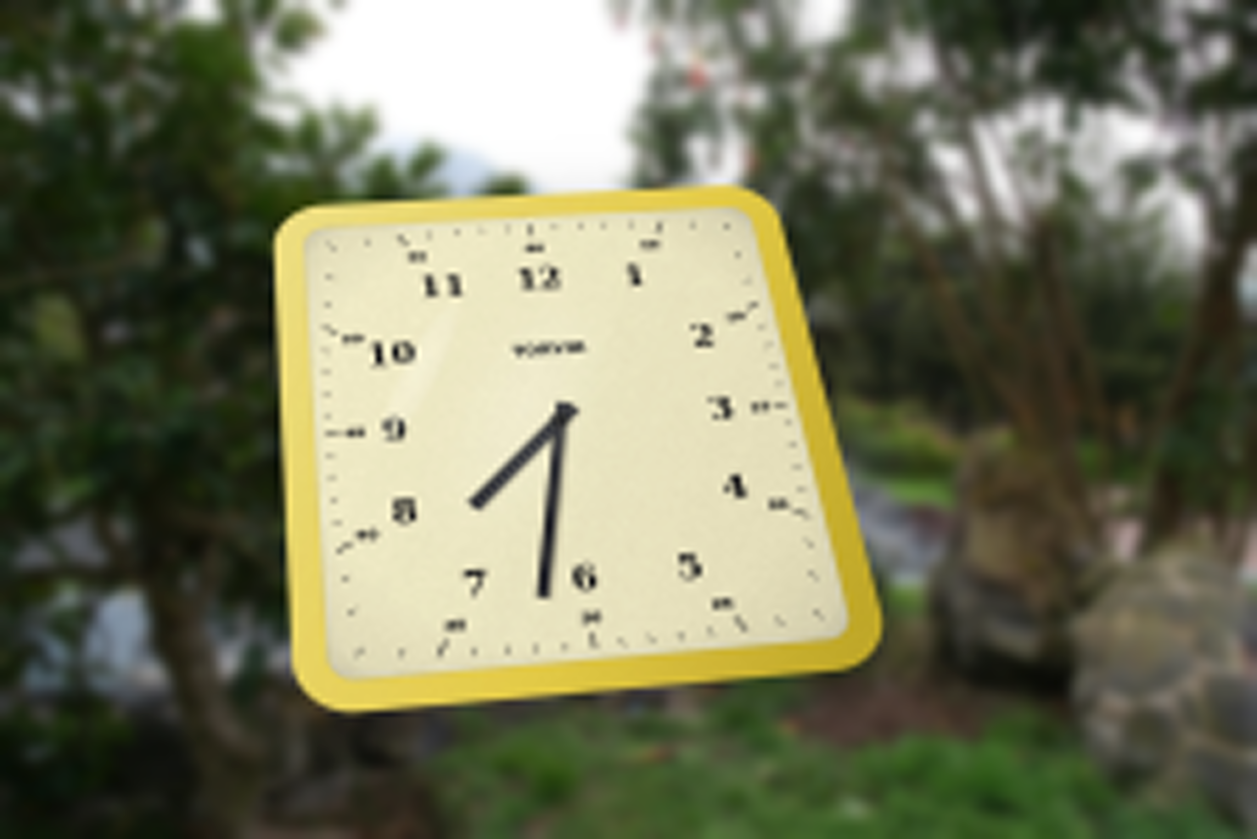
7:32
